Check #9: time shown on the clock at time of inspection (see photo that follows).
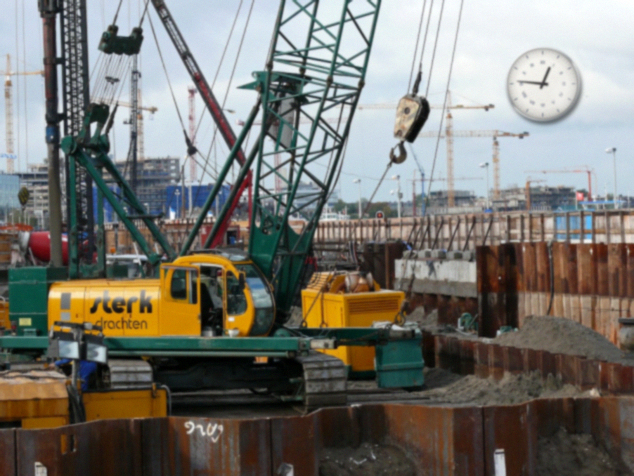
12:46
